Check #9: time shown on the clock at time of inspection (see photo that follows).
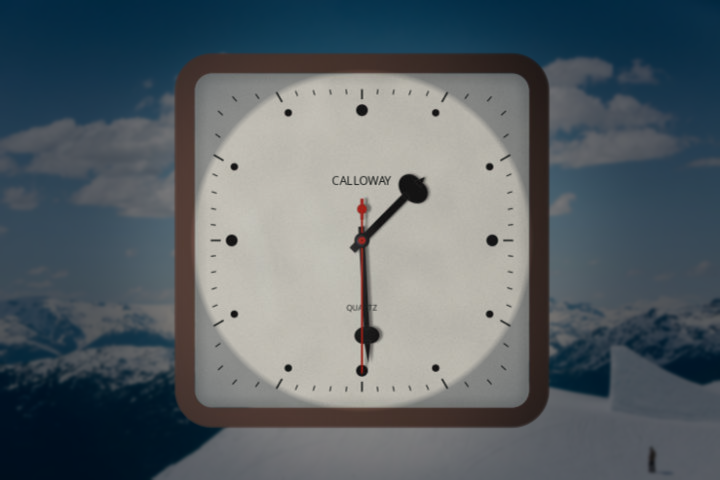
1:29:30
